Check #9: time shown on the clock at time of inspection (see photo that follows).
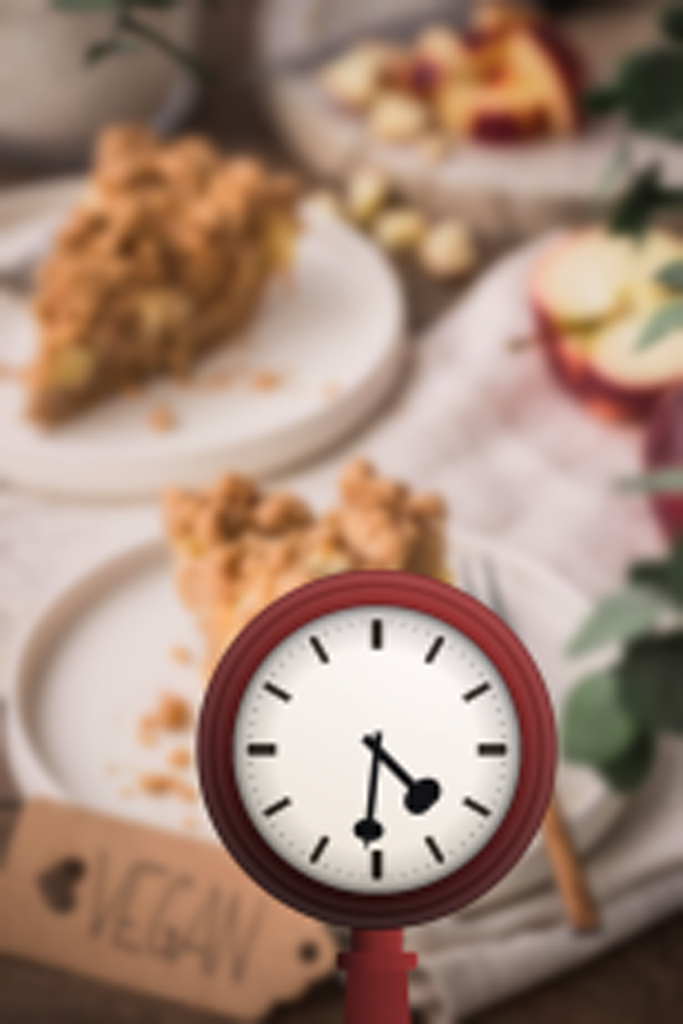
4:31
